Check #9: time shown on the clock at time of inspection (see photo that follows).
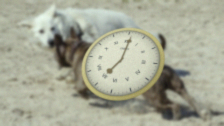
7:01
